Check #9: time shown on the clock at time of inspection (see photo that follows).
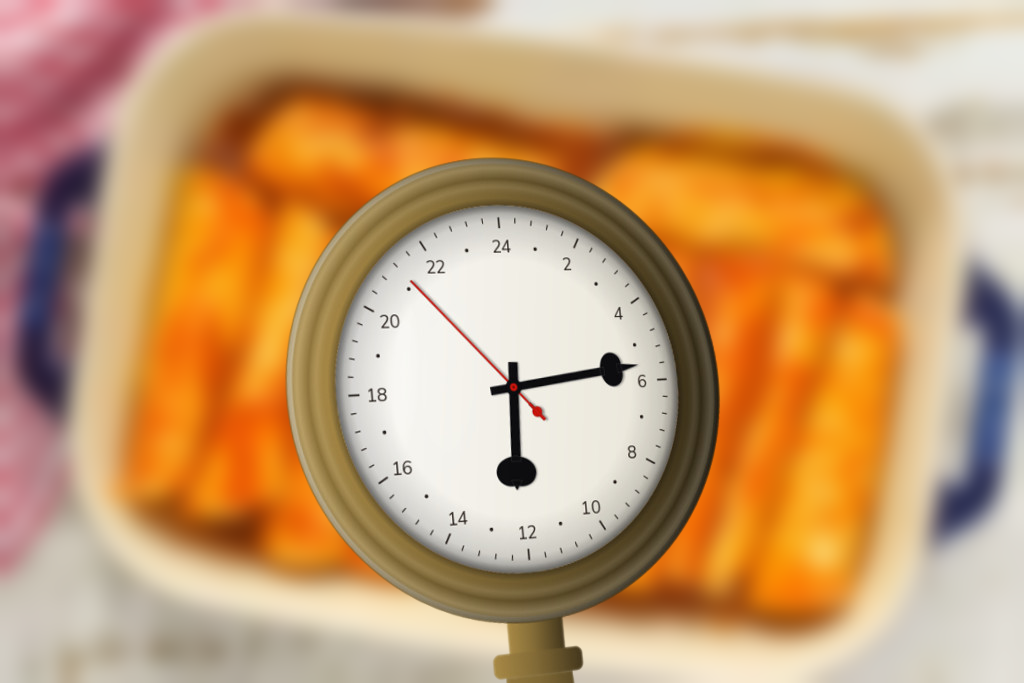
12:13:53
